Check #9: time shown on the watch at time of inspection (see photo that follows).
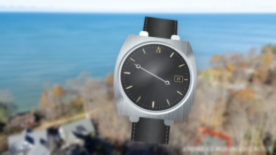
3:49
